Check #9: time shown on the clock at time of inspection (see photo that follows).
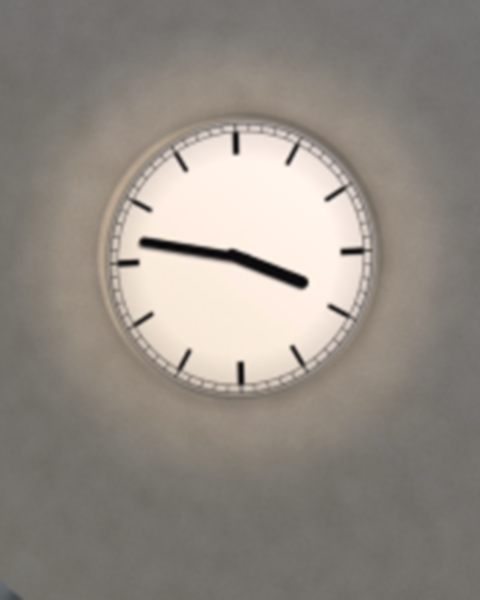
3:47
